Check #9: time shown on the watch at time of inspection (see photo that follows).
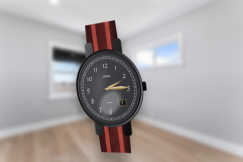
2:15
